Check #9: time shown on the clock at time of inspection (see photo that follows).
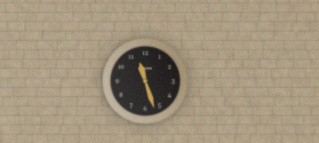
11:27
